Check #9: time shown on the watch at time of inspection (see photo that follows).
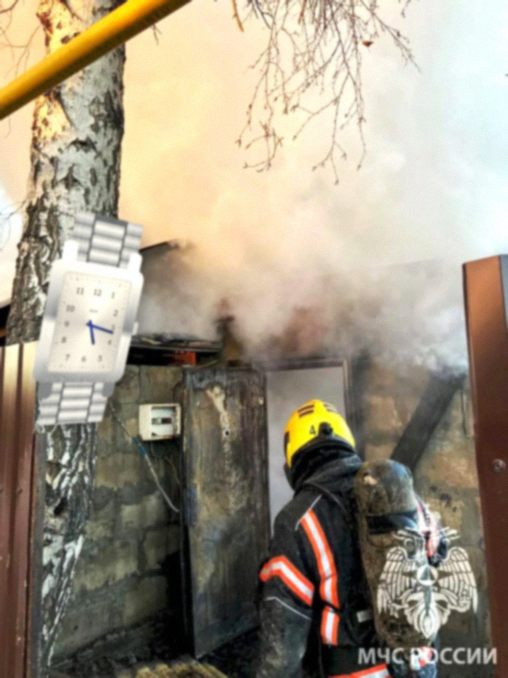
5:17
